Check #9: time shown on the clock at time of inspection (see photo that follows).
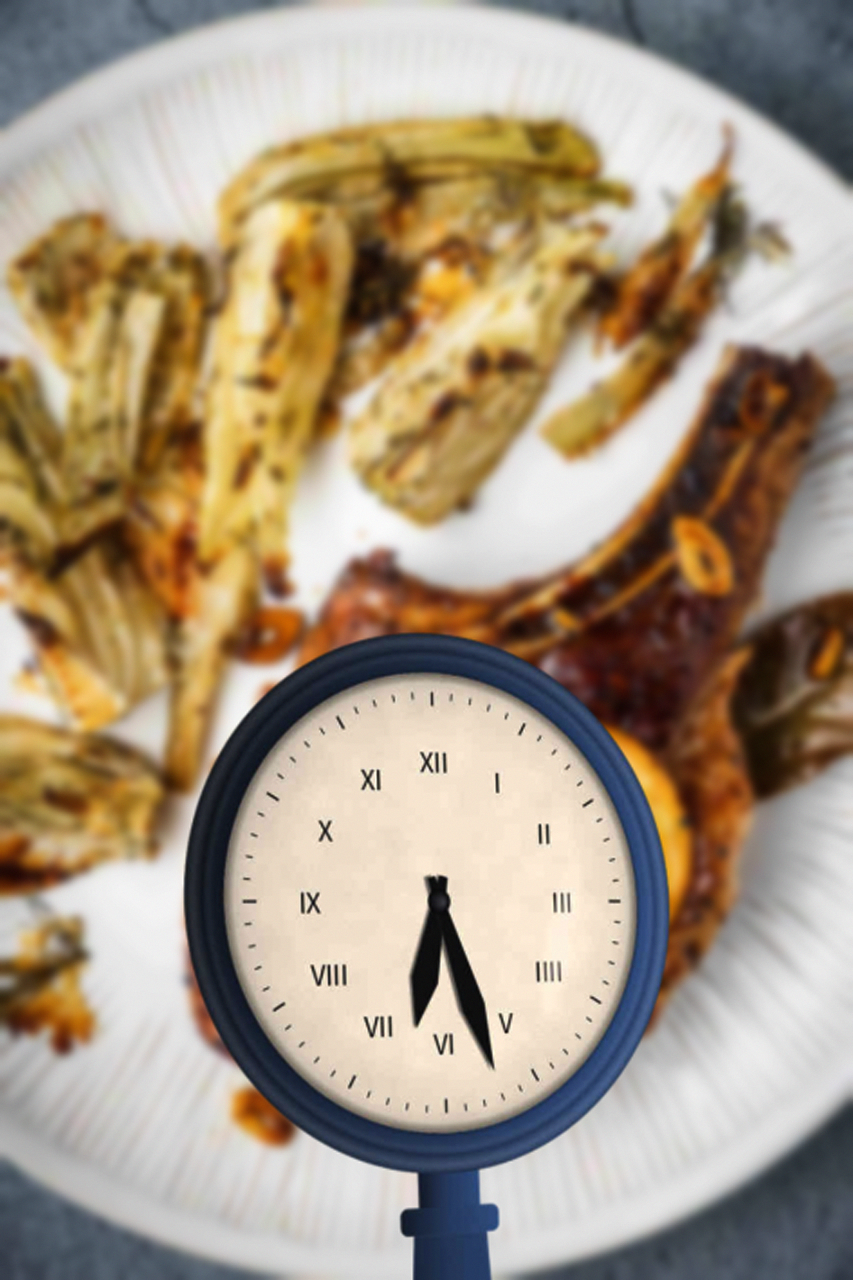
6:27
